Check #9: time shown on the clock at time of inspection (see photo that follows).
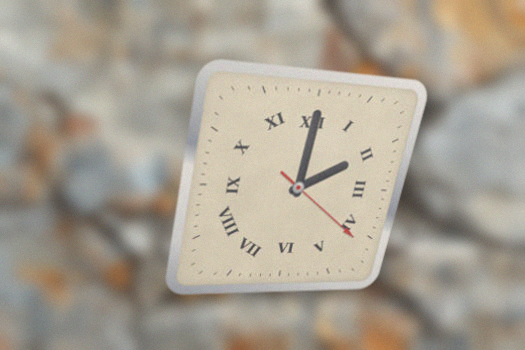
2:00:21
